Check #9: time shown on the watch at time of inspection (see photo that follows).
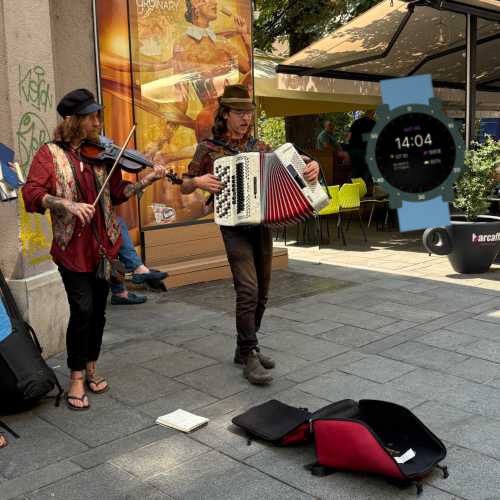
14:04
